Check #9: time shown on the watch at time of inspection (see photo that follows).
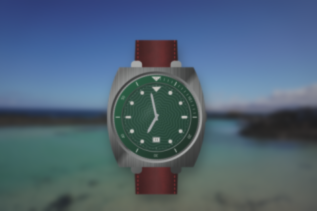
6:58
